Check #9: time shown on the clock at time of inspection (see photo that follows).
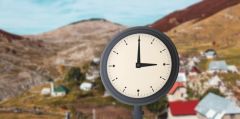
3:00
